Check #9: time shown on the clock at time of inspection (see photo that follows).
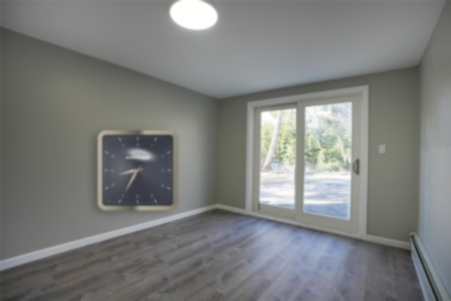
8:35
